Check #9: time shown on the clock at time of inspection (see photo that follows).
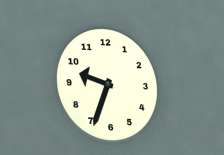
9:34
